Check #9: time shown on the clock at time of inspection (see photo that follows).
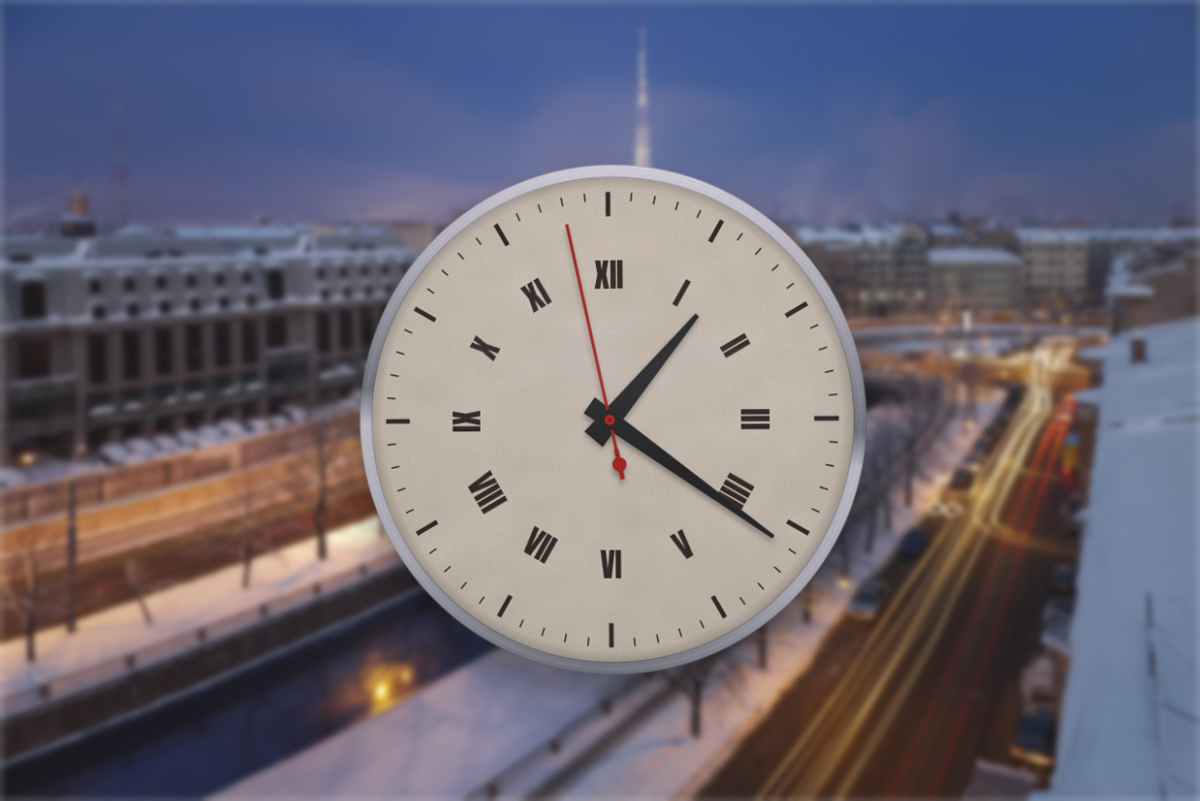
1:20:58
